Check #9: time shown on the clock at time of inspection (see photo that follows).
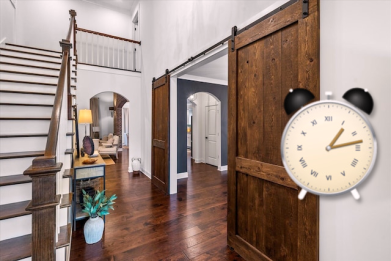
1:13
